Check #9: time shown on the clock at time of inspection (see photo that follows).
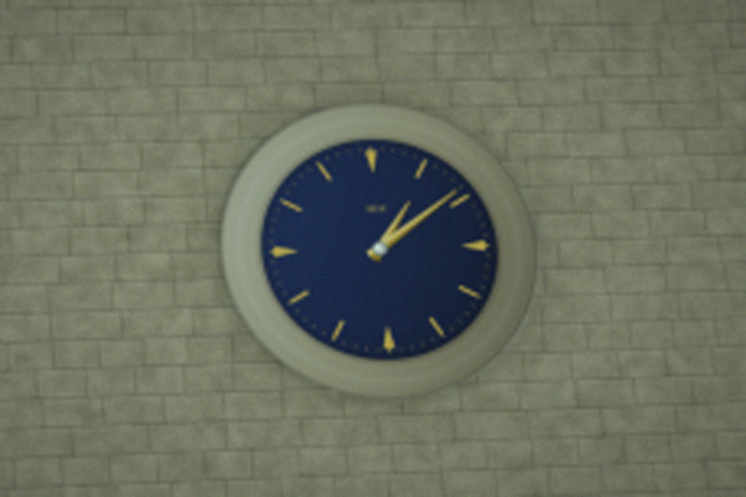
1:09
